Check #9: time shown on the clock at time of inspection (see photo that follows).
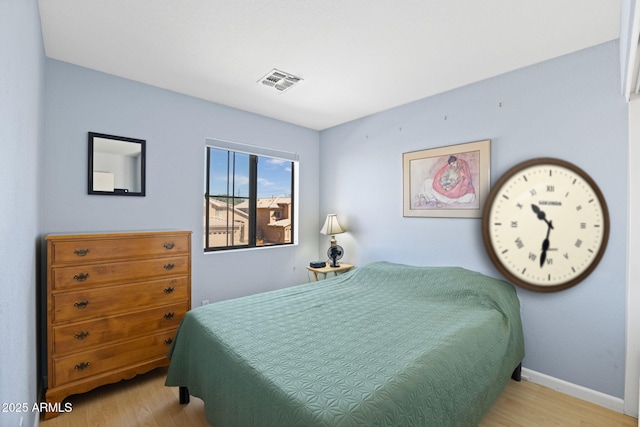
10:32
